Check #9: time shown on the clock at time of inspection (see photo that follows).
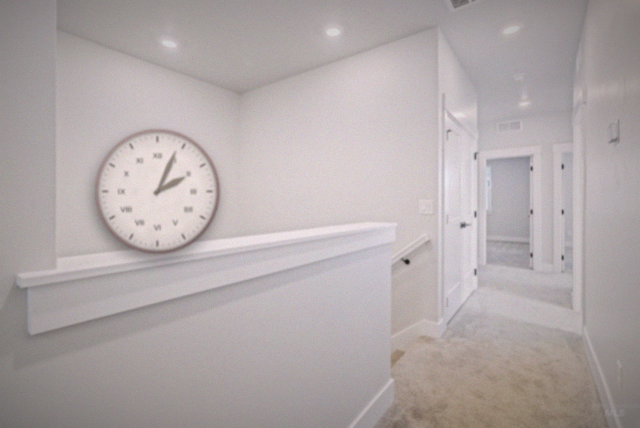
2:04
